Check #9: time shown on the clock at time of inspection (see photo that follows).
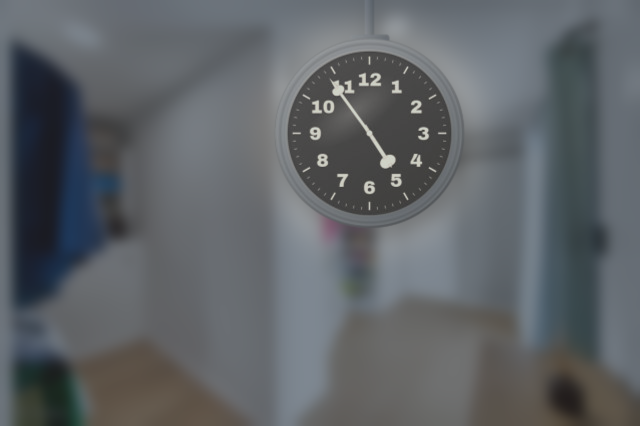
4:54
